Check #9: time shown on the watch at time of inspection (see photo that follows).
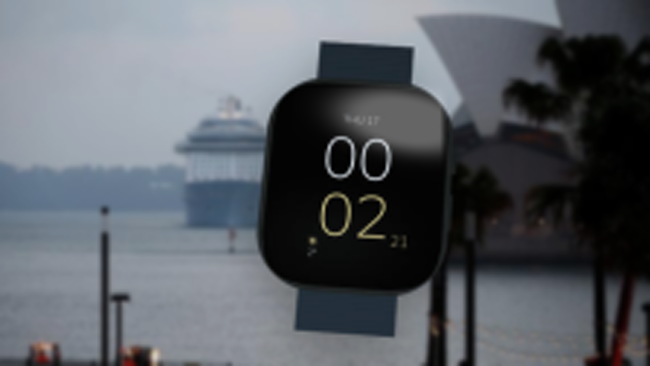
0:02
